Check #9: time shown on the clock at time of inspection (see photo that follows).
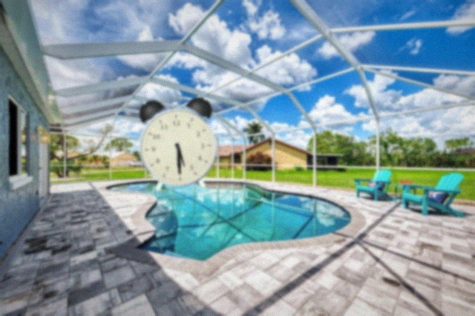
5:30
